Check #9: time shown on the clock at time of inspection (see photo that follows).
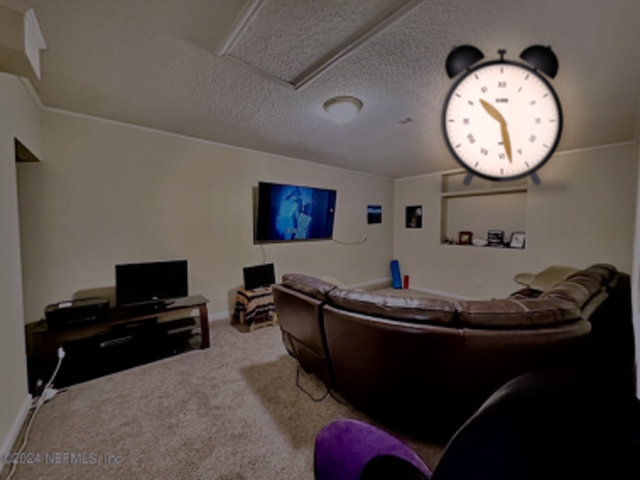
10:28
